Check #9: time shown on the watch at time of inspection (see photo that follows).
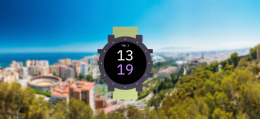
13:19
